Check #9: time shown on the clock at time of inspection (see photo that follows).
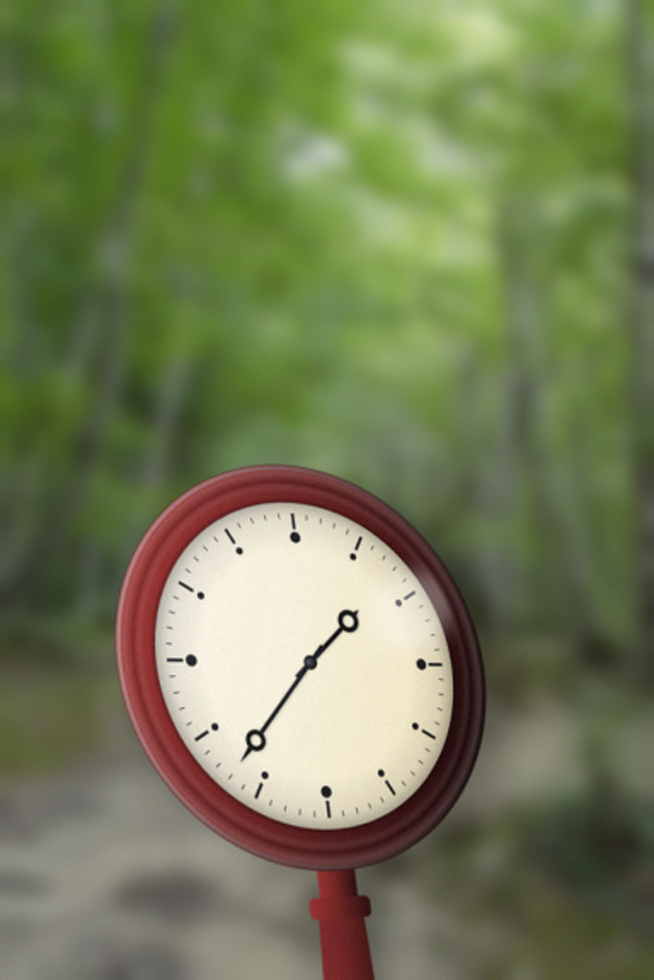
1:37
